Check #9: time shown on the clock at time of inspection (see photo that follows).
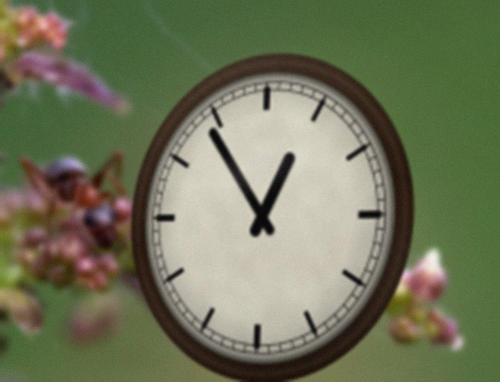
12:54
